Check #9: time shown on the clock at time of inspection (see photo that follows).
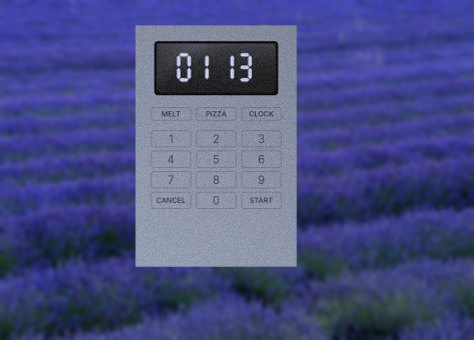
1:13
